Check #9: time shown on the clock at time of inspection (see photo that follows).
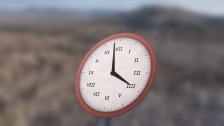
3:58
